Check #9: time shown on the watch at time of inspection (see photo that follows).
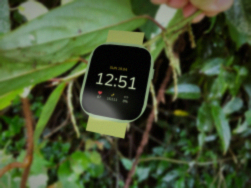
12:51
